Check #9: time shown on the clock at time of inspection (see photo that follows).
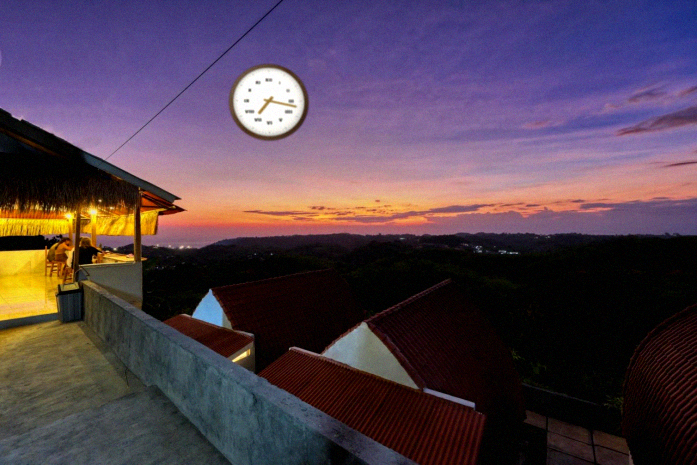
7:17
